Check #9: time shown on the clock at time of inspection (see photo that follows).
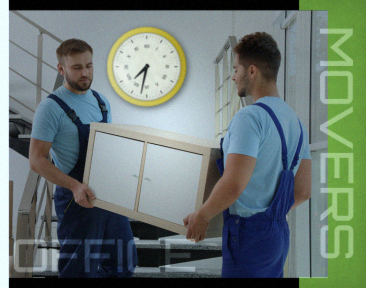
7:32
